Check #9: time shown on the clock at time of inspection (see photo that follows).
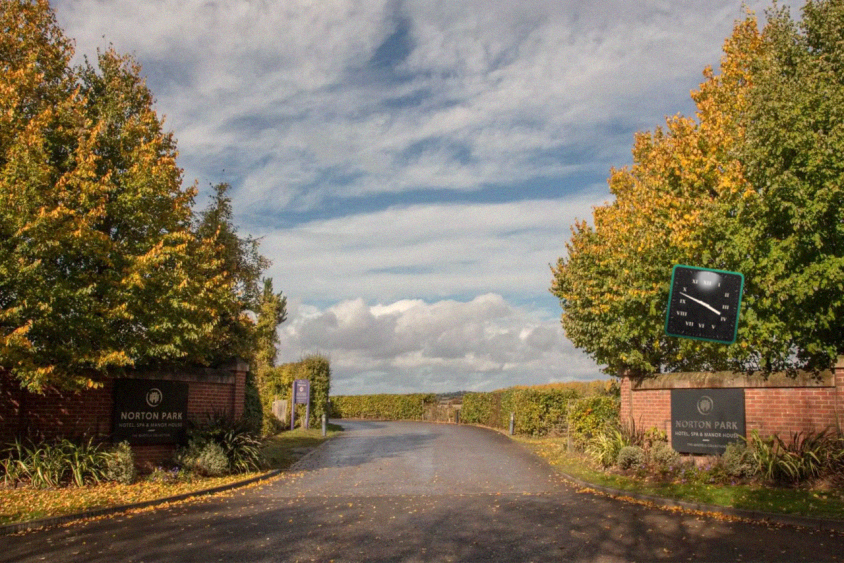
3:48
